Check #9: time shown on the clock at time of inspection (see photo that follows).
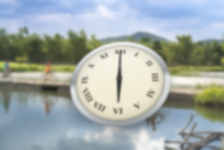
6:00
